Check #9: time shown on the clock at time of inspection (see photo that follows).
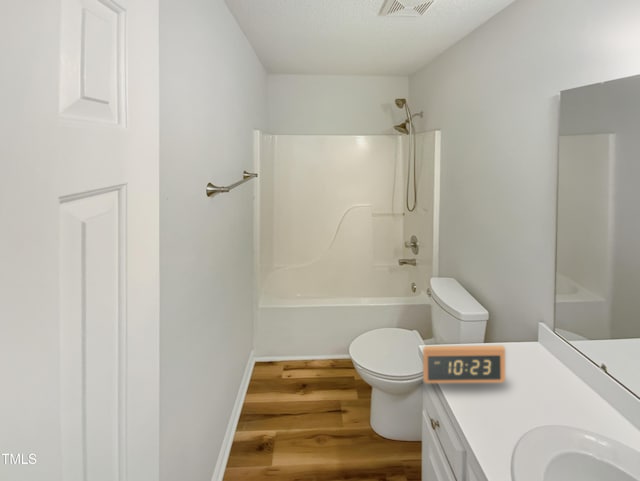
10:23
